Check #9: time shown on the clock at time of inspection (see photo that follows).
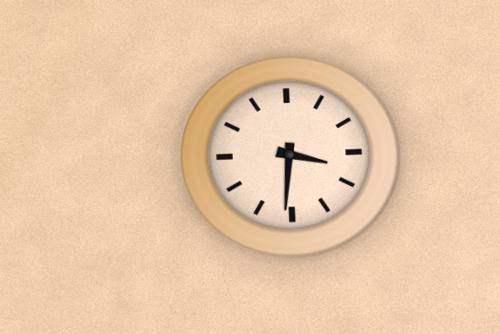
3:31
